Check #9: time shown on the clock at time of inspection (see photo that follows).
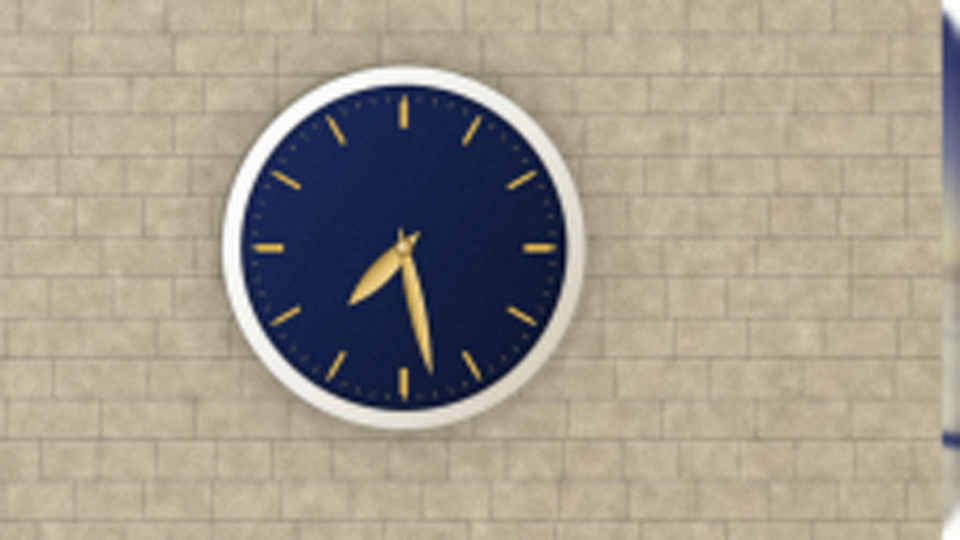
7:28
